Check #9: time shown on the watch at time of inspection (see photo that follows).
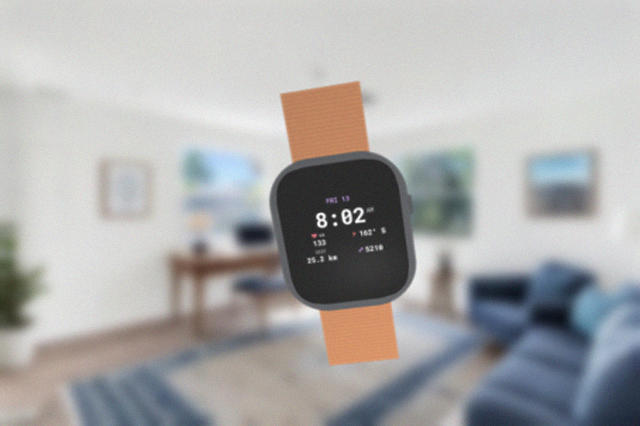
8:02
